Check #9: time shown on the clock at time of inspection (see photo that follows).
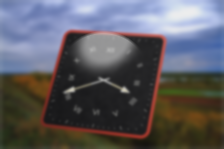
3:41
